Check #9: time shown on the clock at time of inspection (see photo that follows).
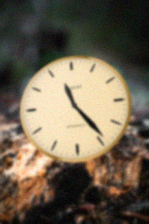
11:24
